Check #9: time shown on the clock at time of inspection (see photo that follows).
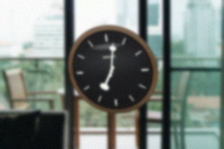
7:02
